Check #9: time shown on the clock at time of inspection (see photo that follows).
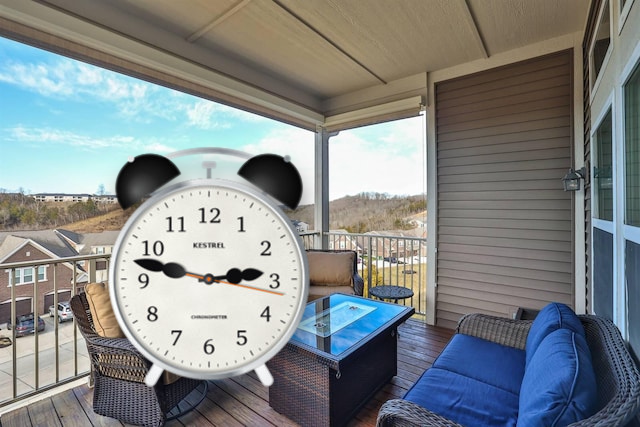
2:47:17
